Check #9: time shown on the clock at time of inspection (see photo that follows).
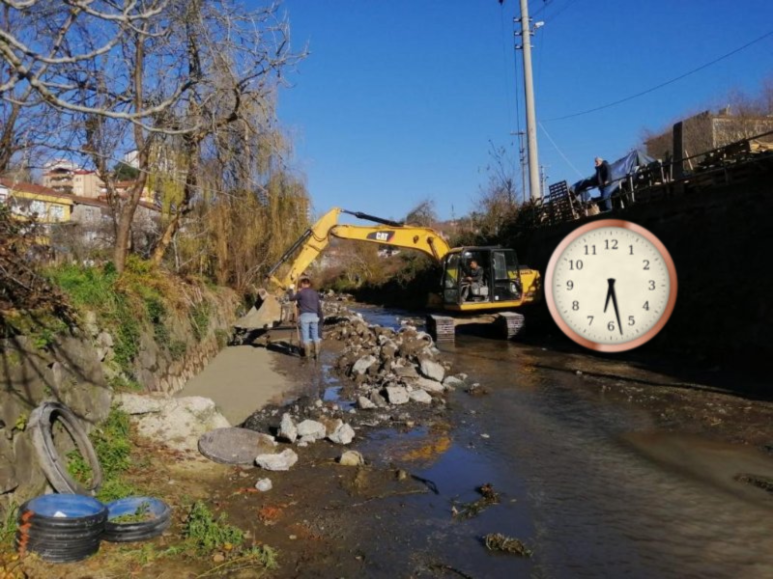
6:28
